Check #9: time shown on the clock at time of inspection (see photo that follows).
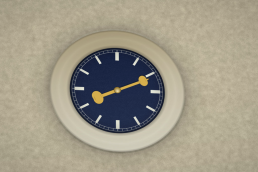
8:11
